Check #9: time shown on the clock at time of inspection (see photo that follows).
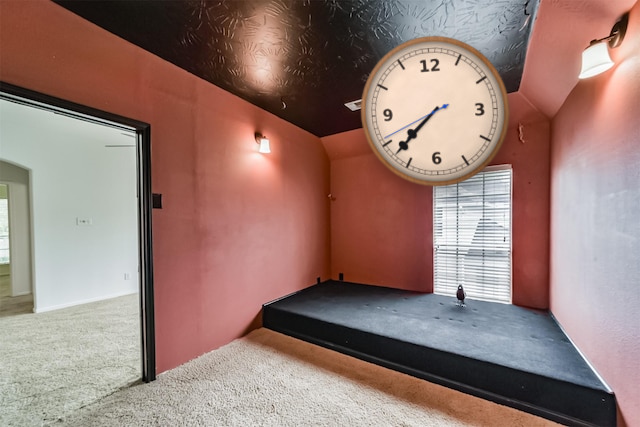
7:37:41
